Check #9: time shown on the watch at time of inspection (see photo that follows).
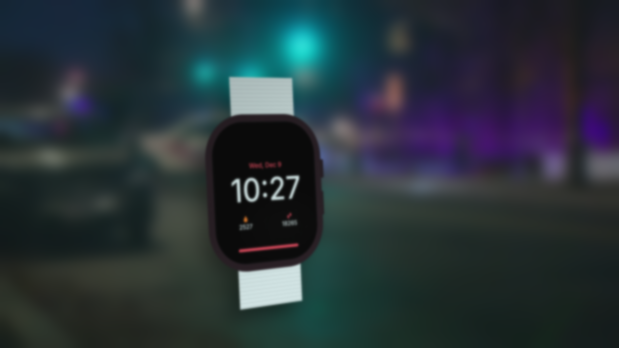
10:27
